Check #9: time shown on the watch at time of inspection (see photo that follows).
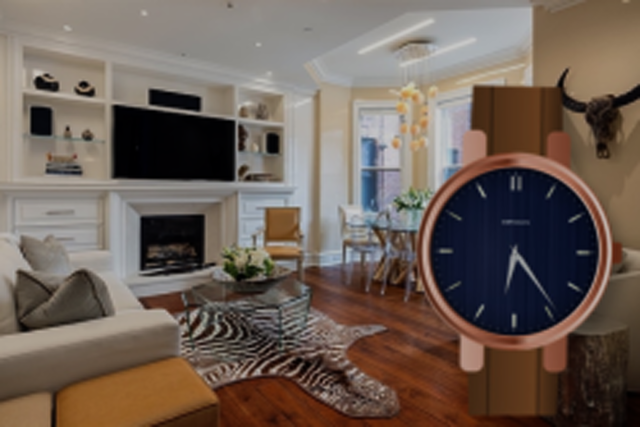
6:24
